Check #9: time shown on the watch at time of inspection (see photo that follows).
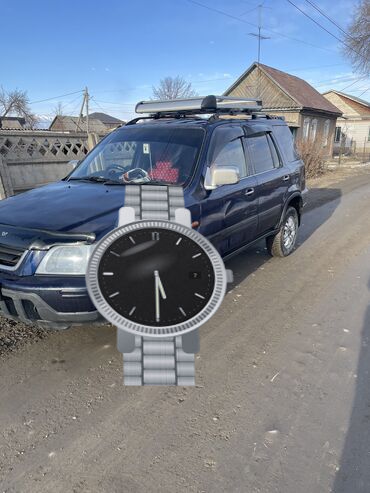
5:30
